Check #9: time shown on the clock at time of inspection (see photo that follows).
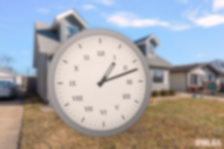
1:12
